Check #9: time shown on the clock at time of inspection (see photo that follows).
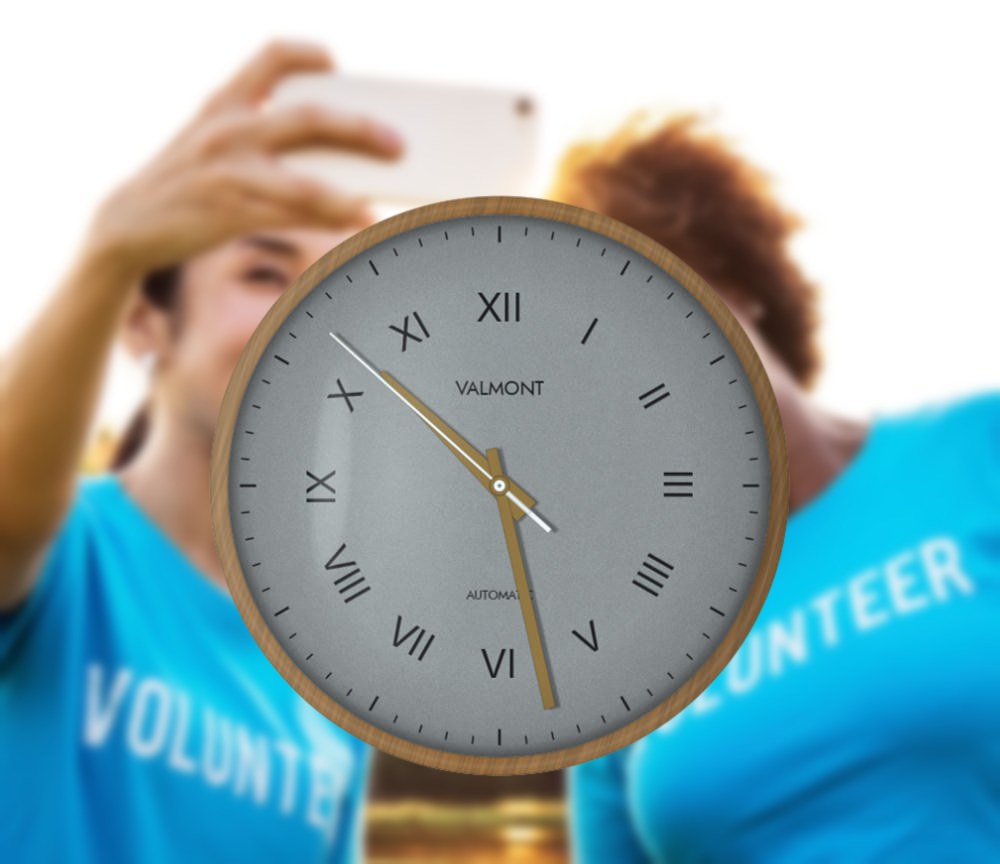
10:27:52
